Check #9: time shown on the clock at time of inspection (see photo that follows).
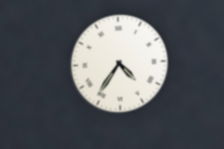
4:36
